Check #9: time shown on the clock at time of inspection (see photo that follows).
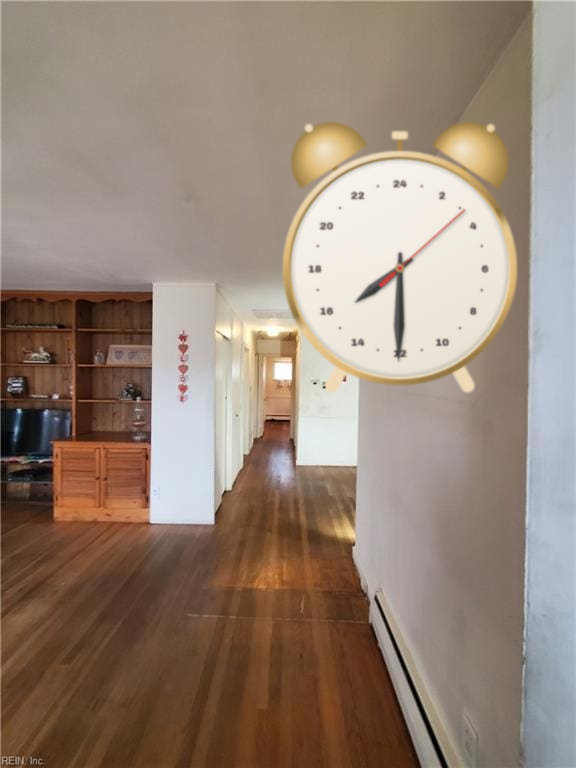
15:30:08
